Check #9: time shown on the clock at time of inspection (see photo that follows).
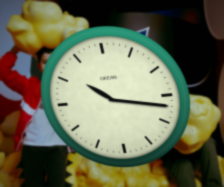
10:17
